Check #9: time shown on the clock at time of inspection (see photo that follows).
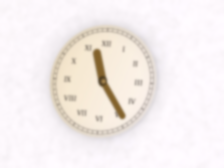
11:24
